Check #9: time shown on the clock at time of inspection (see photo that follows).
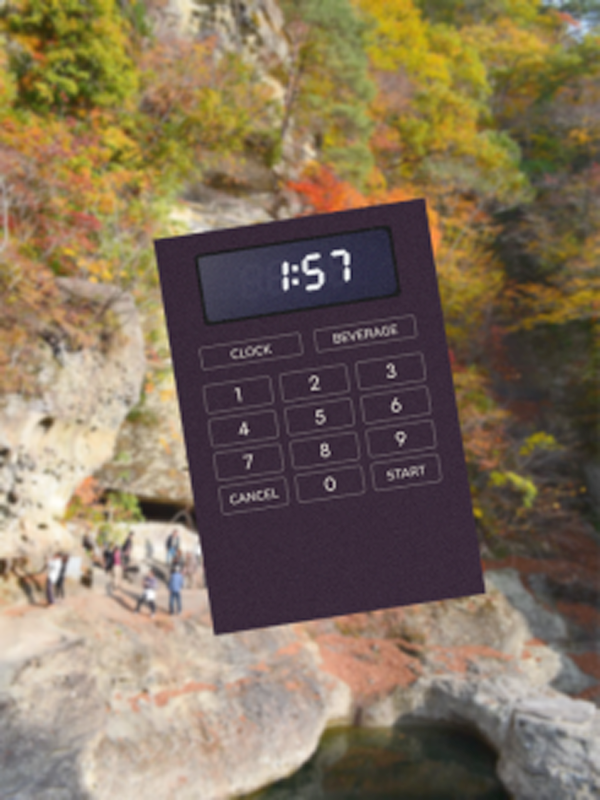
1:57
